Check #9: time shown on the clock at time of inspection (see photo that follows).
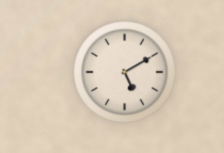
5:10
